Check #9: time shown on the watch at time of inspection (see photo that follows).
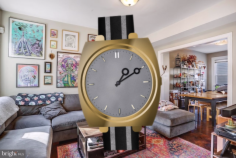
1:10
